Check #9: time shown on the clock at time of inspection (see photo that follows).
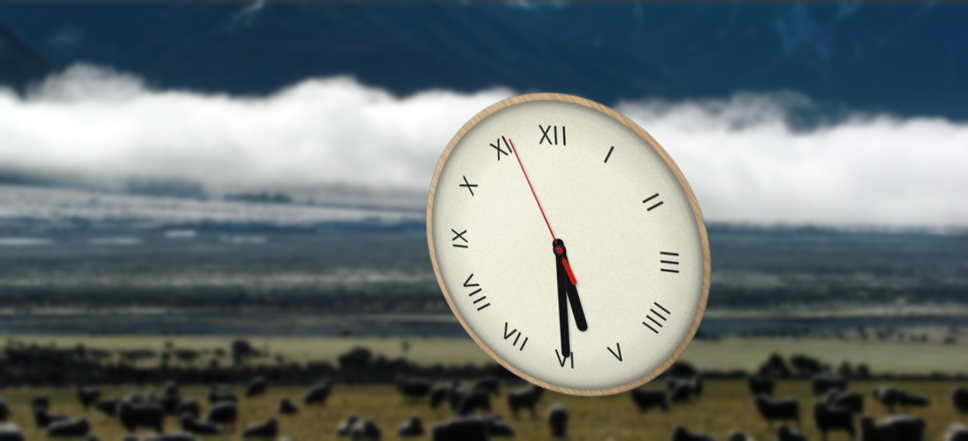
5:29:56
